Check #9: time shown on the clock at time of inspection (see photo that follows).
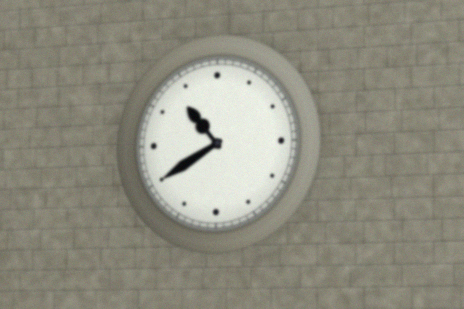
10:40
